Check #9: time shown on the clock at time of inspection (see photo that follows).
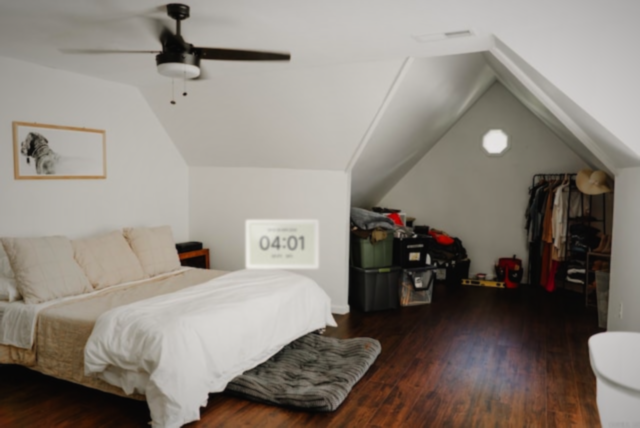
4:01
